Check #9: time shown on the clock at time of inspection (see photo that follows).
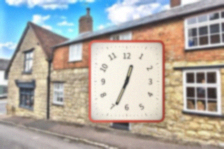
12:34
